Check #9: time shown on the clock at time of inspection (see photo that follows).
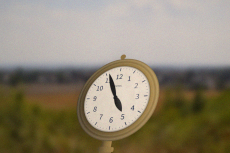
4:56
